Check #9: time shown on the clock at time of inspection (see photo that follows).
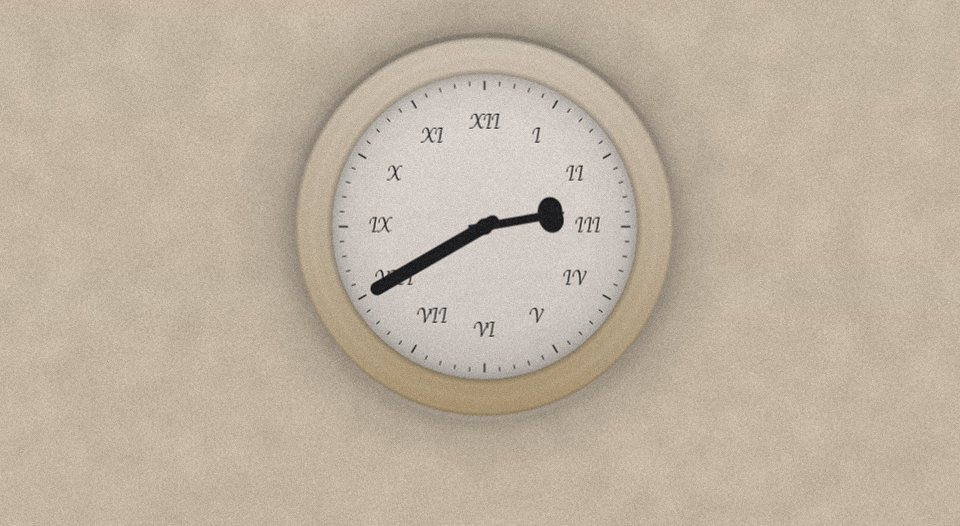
2:40
